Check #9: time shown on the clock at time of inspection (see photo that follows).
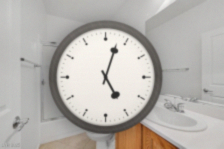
5:03
